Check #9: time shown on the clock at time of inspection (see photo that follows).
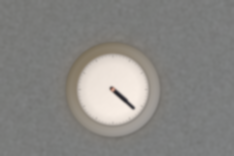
4:22
